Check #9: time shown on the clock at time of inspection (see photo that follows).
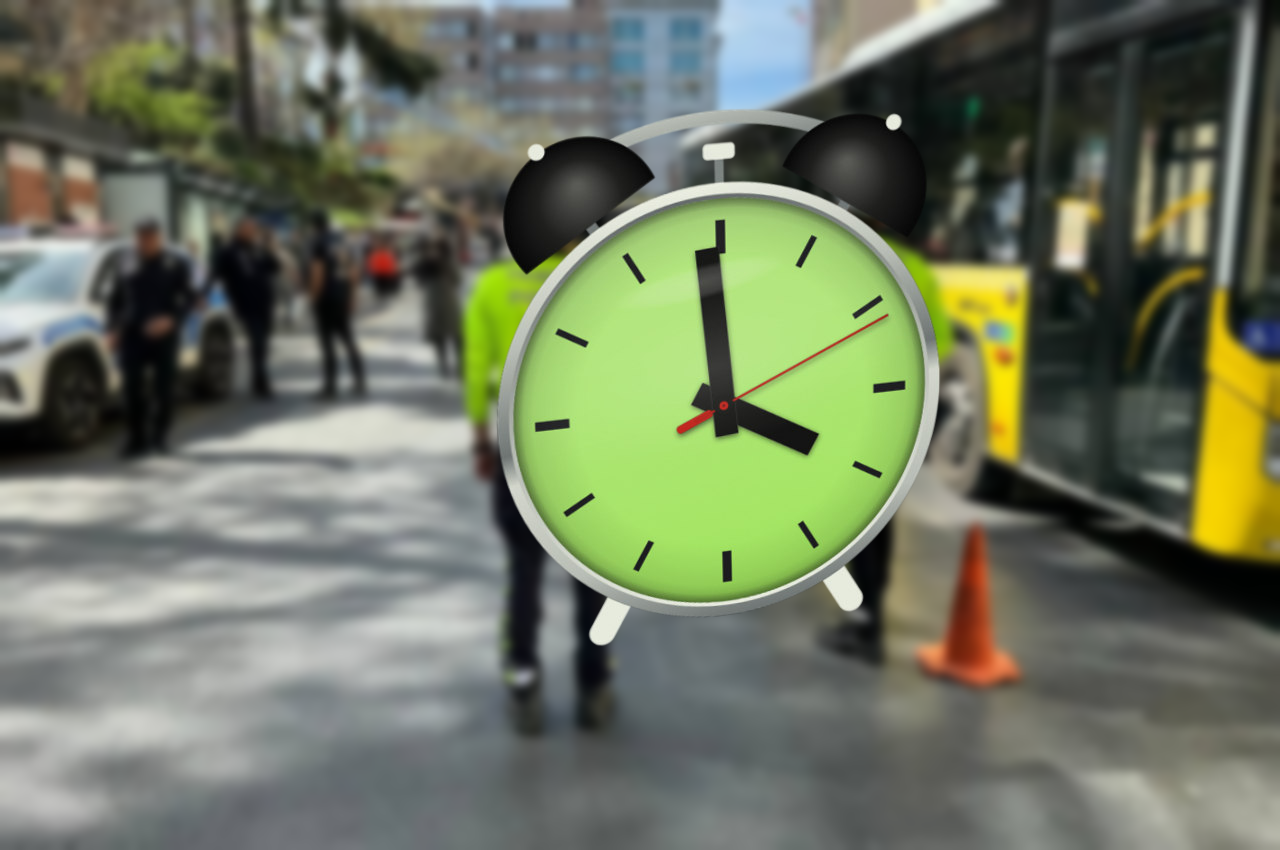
3:59:11
